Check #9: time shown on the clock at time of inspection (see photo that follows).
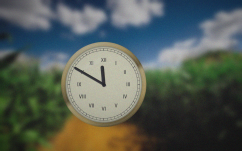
11:50
